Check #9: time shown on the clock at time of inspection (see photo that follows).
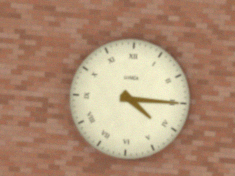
4:15
